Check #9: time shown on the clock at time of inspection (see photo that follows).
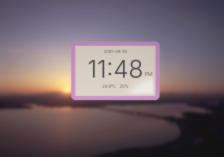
11:48
